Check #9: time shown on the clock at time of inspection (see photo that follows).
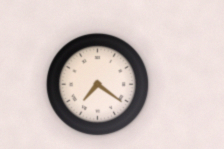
7:21
